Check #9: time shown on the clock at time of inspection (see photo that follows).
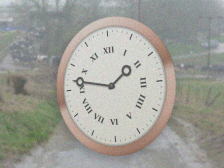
1:47
